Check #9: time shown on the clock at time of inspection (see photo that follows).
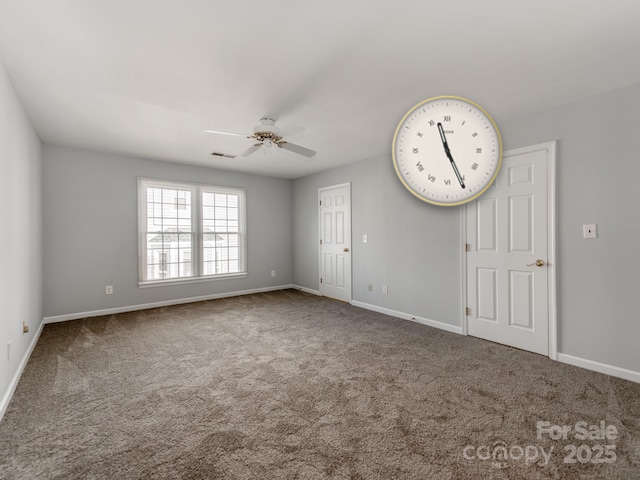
11:26
